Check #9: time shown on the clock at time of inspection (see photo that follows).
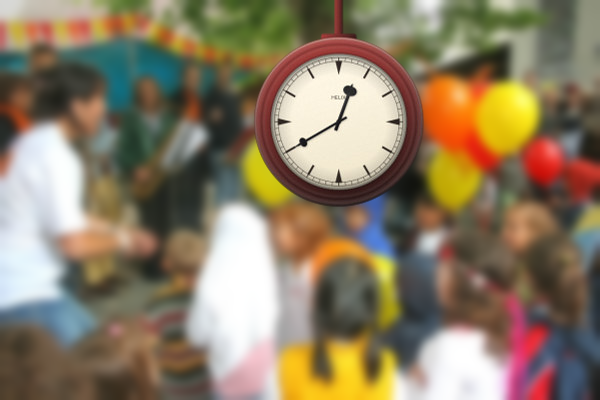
12:40
